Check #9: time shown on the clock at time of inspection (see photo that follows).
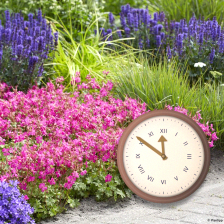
11:51
